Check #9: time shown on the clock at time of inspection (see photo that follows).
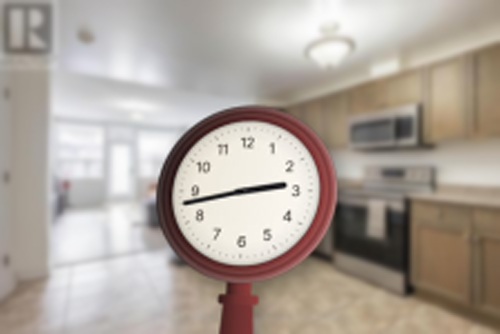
2:43
